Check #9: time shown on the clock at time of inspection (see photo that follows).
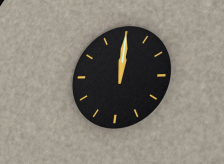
12:00
